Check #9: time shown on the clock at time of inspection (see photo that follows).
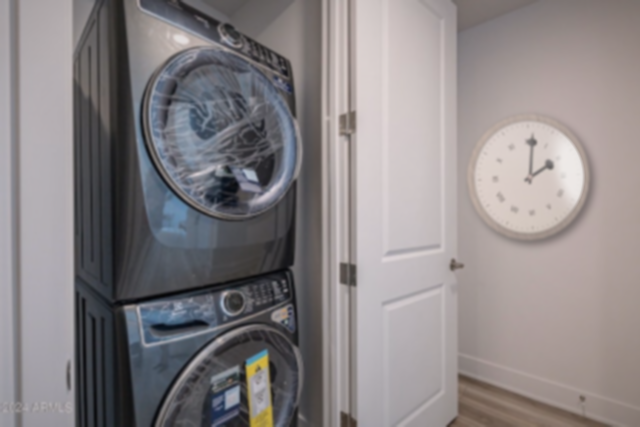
2:01
